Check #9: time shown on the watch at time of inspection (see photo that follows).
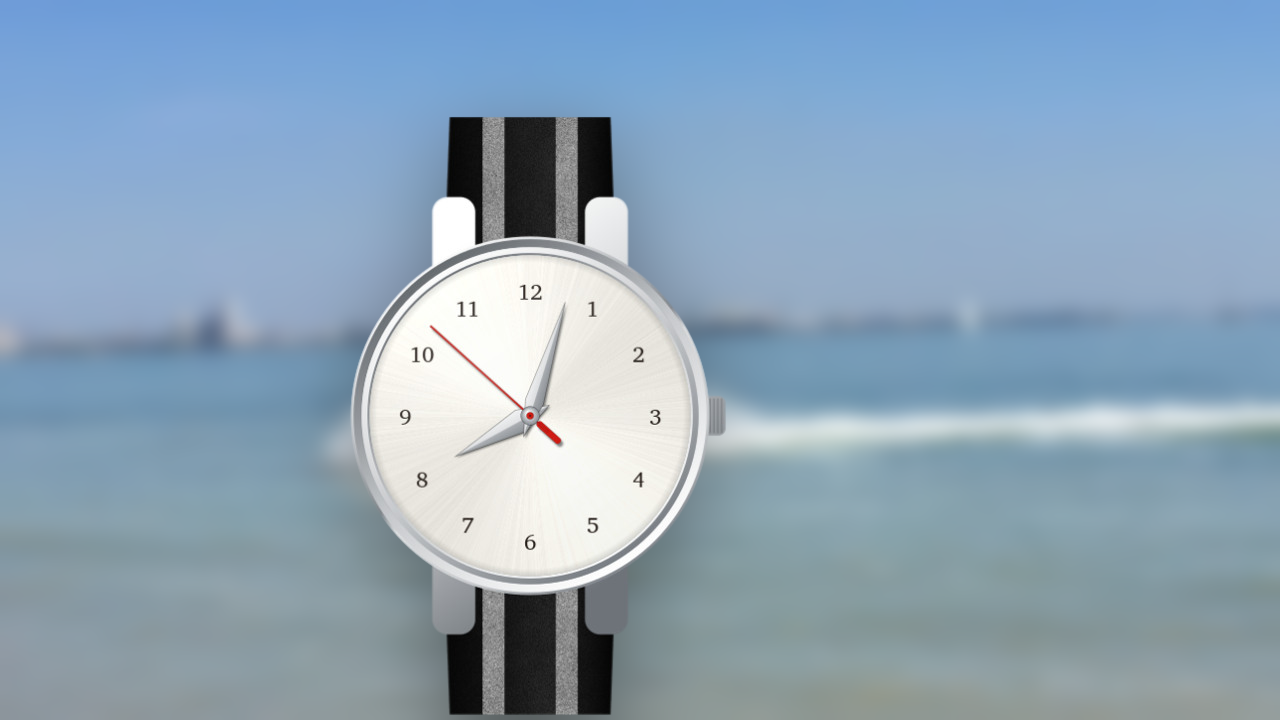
8:02:52
